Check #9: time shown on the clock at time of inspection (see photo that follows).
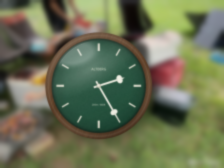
2:25
